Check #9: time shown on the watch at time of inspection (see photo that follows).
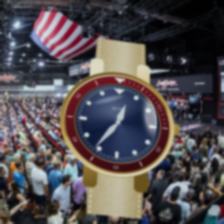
12:36
